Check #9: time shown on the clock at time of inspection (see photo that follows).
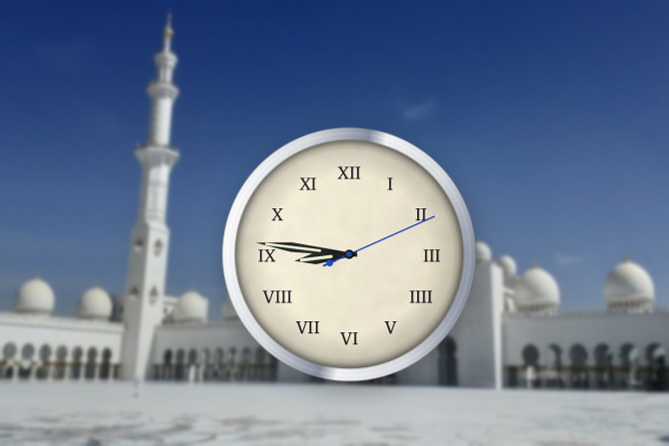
8:46:11
